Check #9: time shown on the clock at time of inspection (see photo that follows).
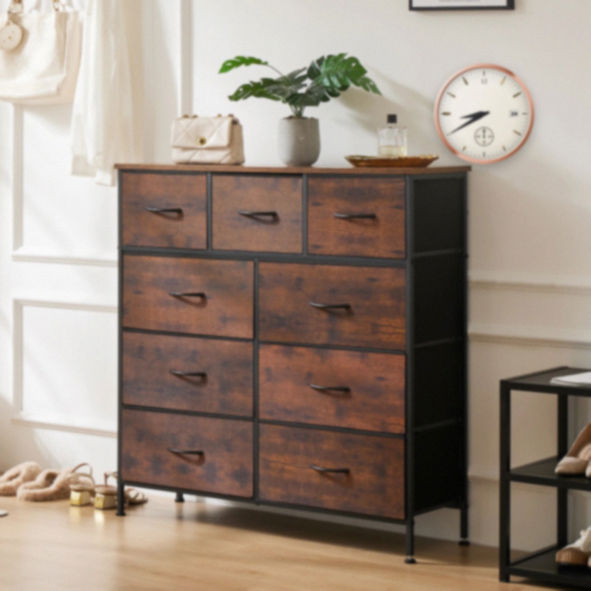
8:40
